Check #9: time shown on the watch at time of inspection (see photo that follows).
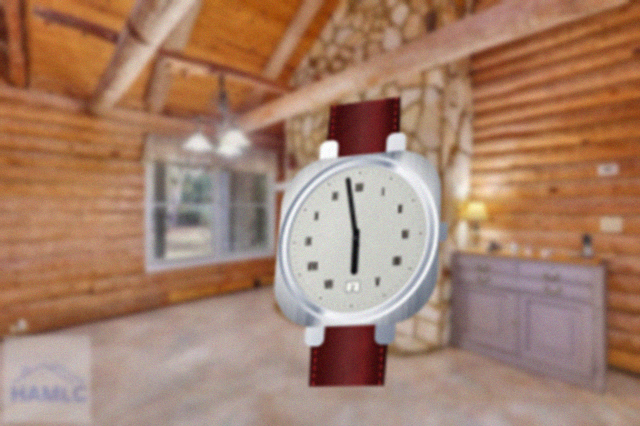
5:58
